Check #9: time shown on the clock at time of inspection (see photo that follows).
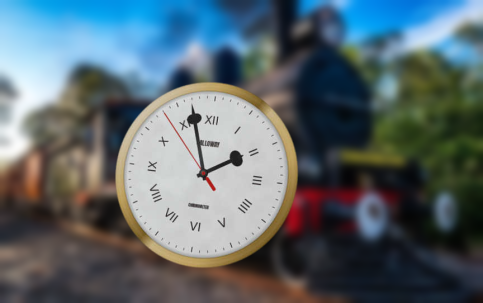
1:56:53
